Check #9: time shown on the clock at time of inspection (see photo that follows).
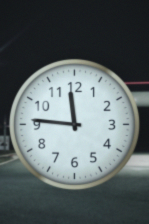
11:46
